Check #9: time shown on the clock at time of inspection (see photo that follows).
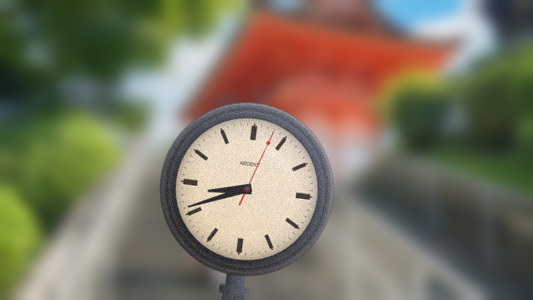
8:41:03
